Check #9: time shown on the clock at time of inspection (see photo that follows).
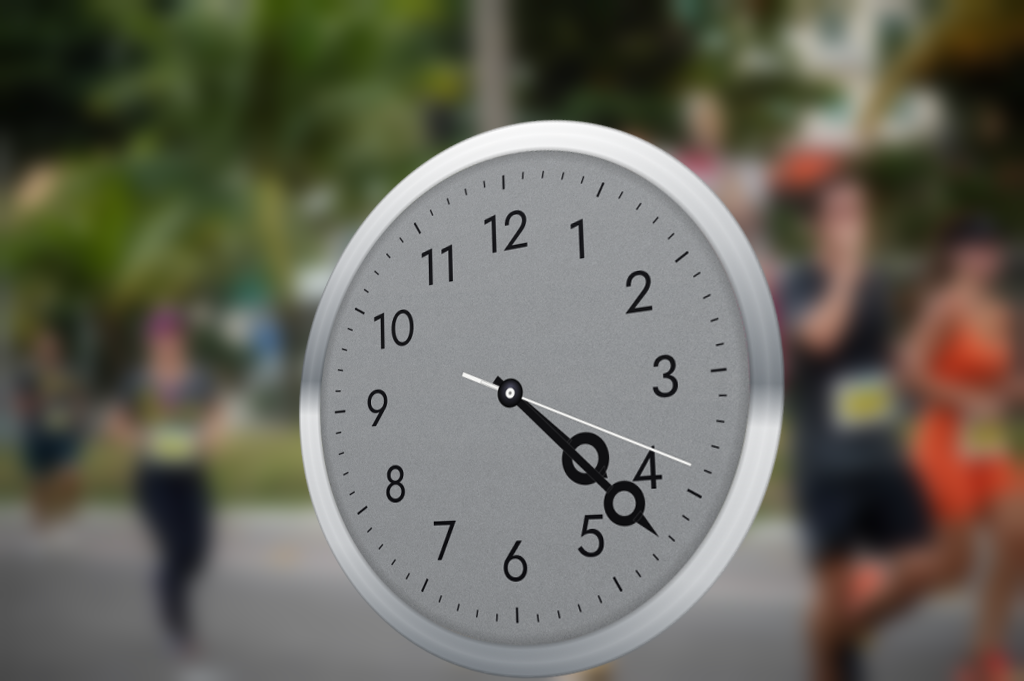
4:22:19
